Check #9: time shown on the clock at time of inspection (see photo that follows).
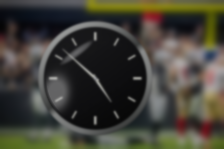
4:52
